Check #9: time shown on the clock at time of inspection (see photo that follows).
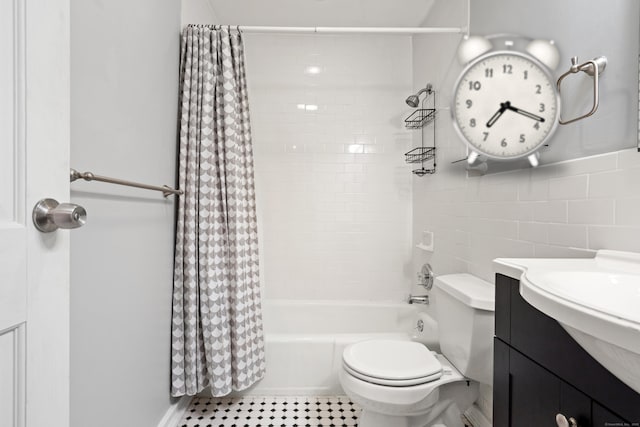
7:18
